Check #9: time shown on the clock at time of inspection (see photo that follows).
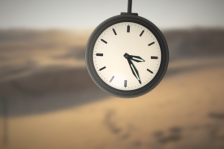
3:25
